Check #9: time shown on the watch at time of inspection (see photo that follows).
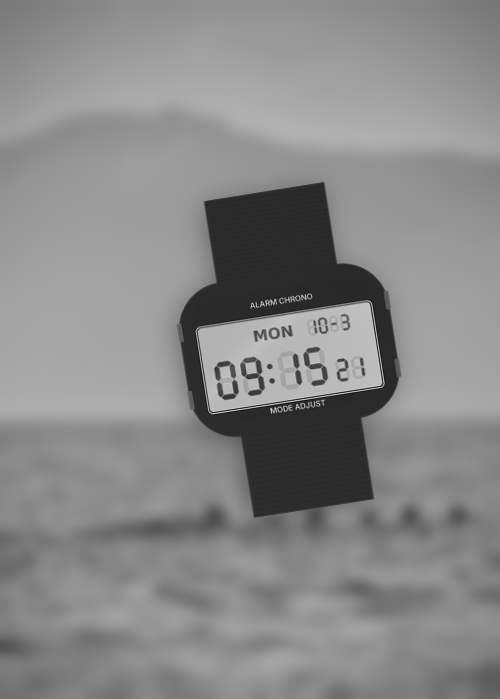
9:15:21
